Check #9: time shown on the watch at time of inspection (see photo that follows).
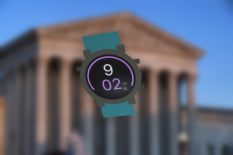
9:02
